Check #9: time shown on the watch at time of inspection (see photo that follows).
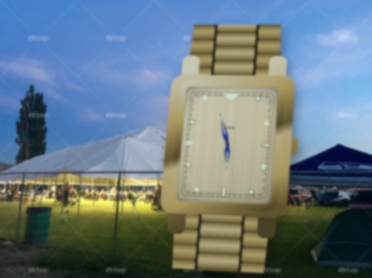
5:57
